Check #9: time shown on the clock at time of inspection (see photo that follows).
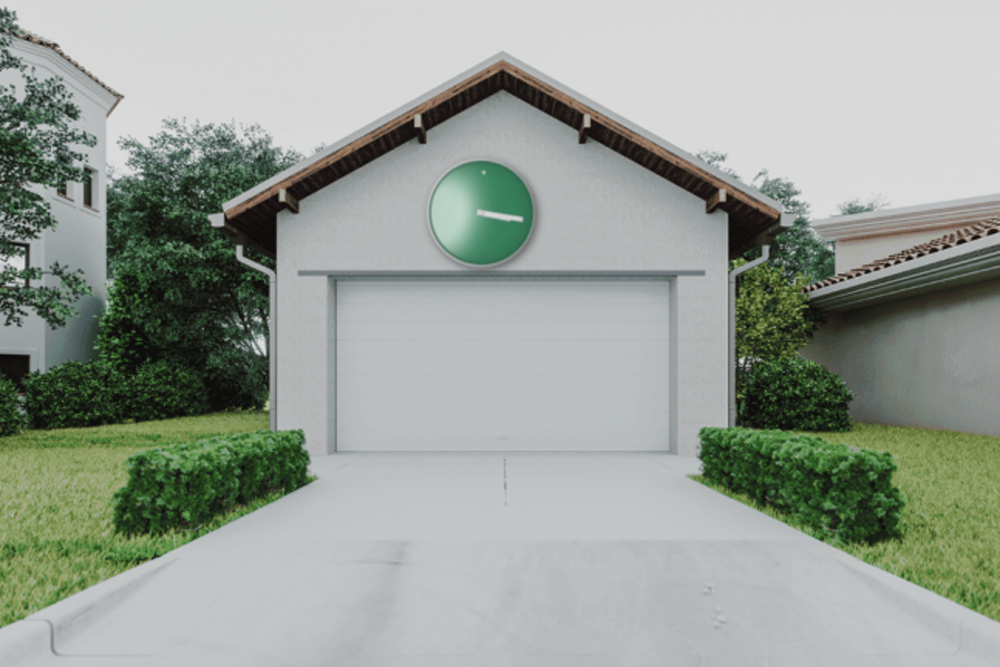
3:16
